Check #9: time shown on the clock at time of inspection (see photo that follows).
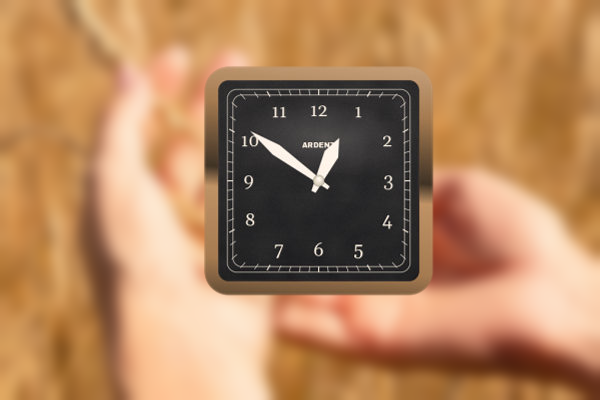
12:51
